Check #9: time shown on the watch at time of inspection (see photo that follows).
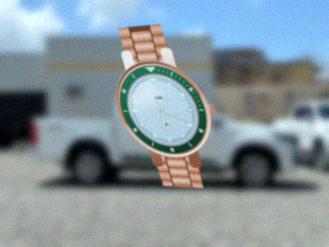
6:19
